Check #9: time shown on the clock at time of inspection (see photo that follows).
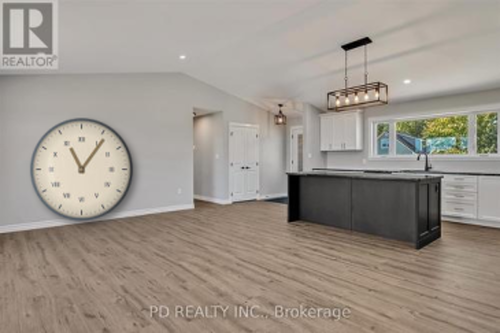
11:06
